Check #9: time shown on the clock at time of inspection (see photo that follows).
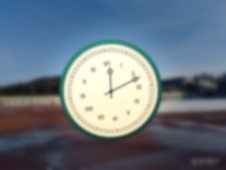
12:12
